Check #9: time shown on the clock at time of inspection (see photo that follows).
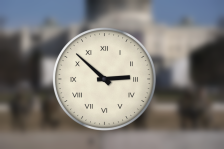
2:52
